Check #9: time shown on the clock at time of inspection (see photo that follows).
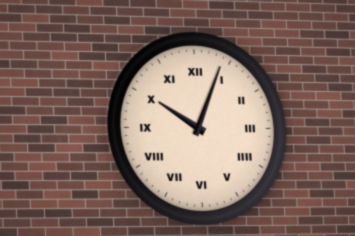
10:04
